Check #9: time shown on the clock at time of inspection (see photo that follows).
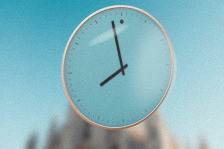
7:58
